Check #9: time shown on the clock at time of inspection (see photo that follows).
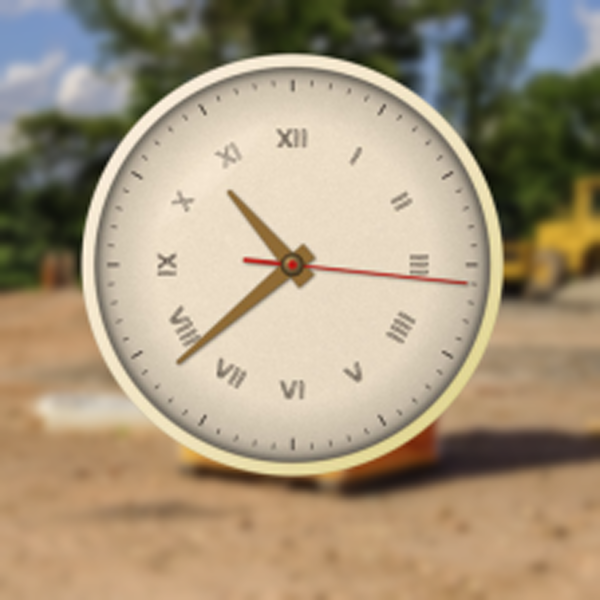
10:38:16
